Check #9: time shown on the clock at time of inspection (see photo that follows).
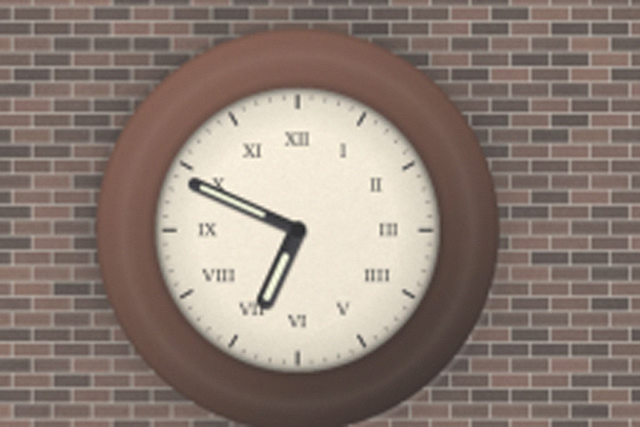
6:49
